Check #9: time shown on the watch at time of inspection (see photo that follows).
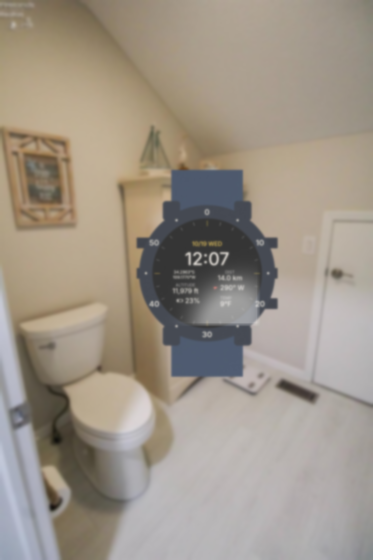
12:07
